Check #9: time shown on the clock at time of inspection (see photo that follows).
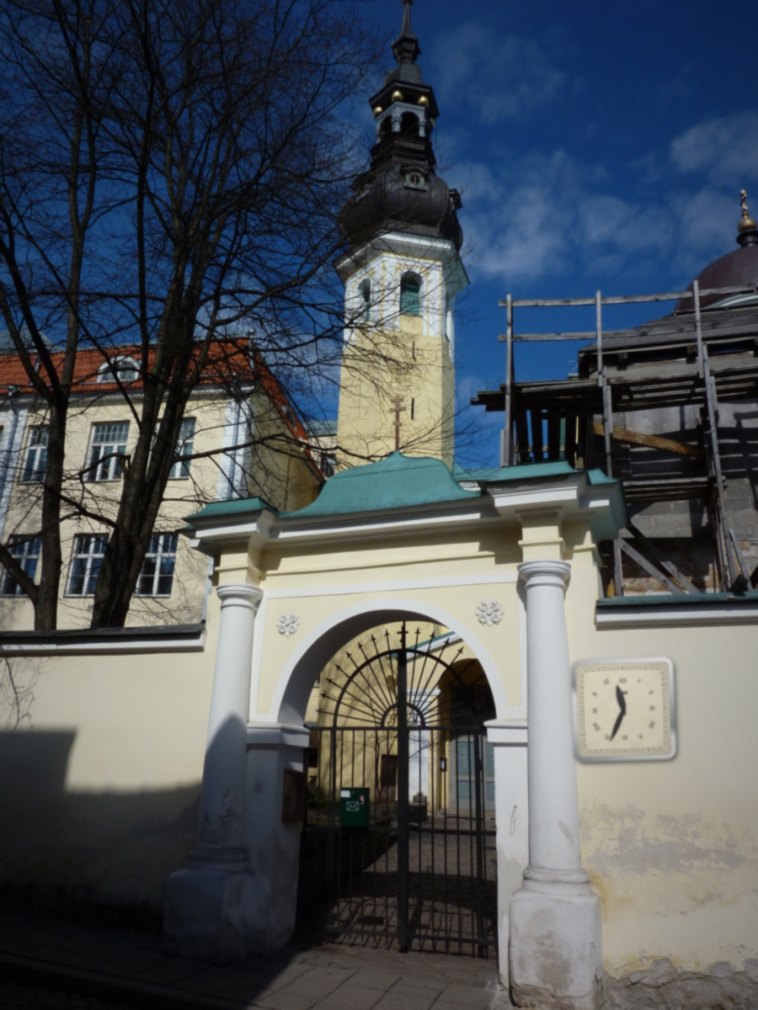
11:34
